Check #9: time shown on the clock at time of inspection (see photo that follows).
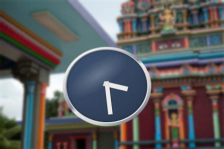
3:29
